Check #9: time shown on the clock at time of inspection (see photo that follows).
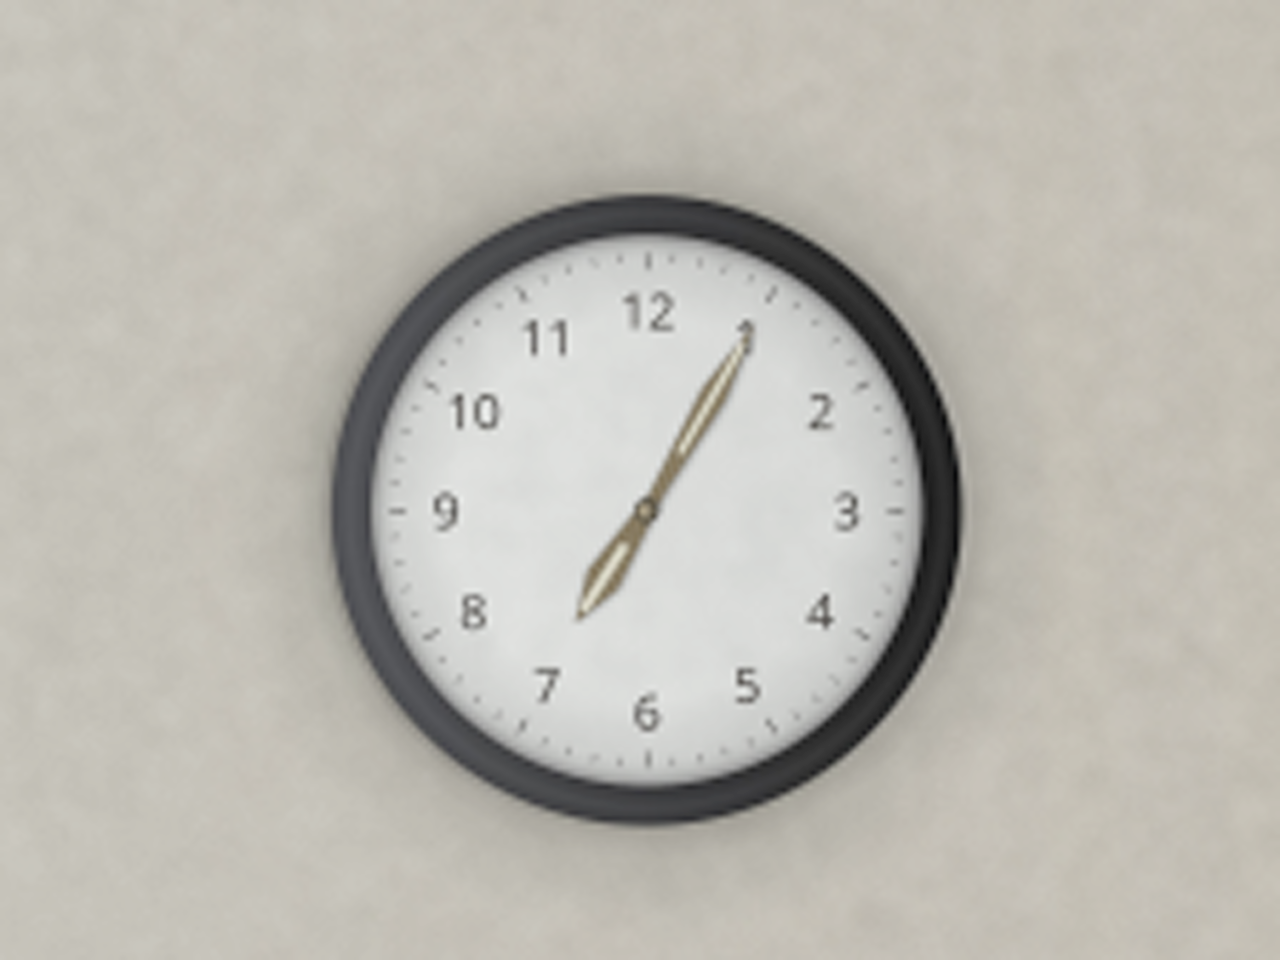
7:05
